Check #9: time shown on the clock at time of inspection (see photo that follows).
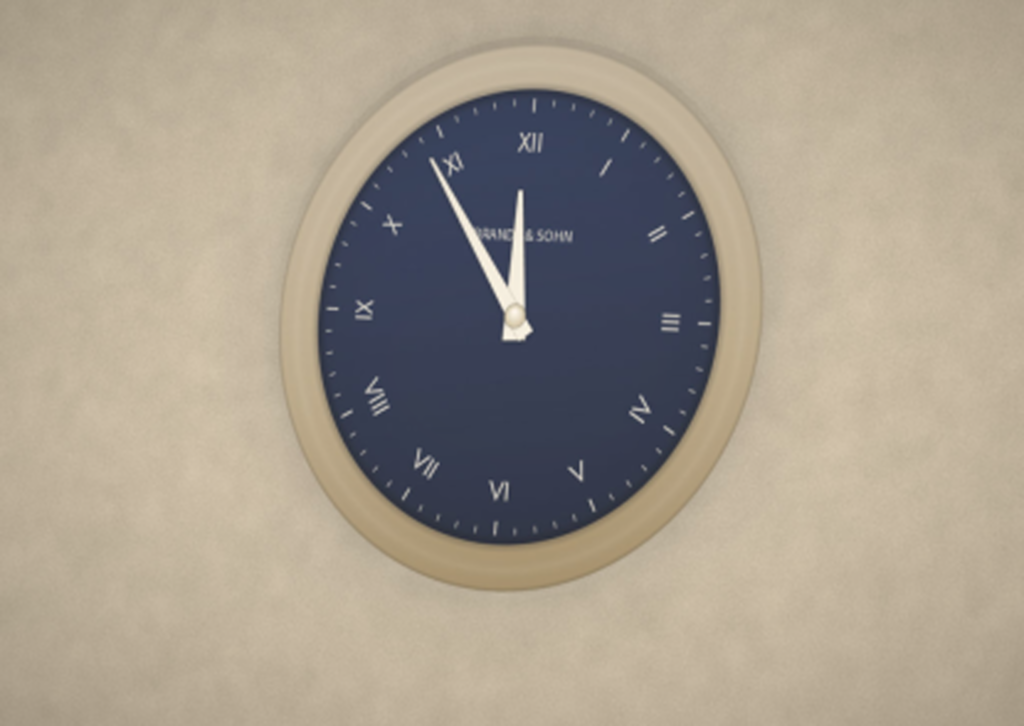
11:54
